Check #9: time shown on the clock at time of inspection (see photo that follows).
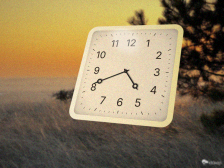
4:41
